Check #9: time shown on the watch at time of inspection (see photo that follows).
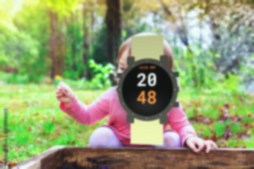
20:48
